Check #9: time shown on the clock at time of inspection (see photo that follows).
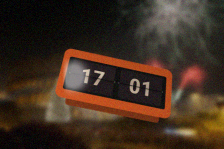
17:01
